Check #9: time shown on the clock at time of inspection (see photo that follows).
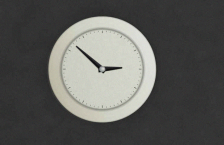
2:52
